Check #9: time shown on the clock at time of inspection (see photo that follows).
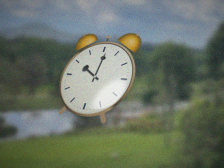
10:01
